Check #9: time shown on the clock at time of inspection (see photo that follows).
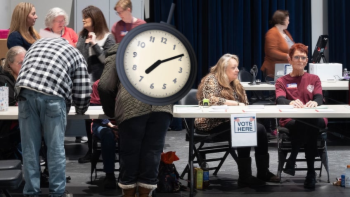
7:09
